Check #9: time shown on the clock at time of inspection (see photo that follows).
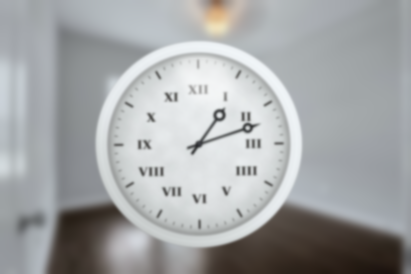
1:12
